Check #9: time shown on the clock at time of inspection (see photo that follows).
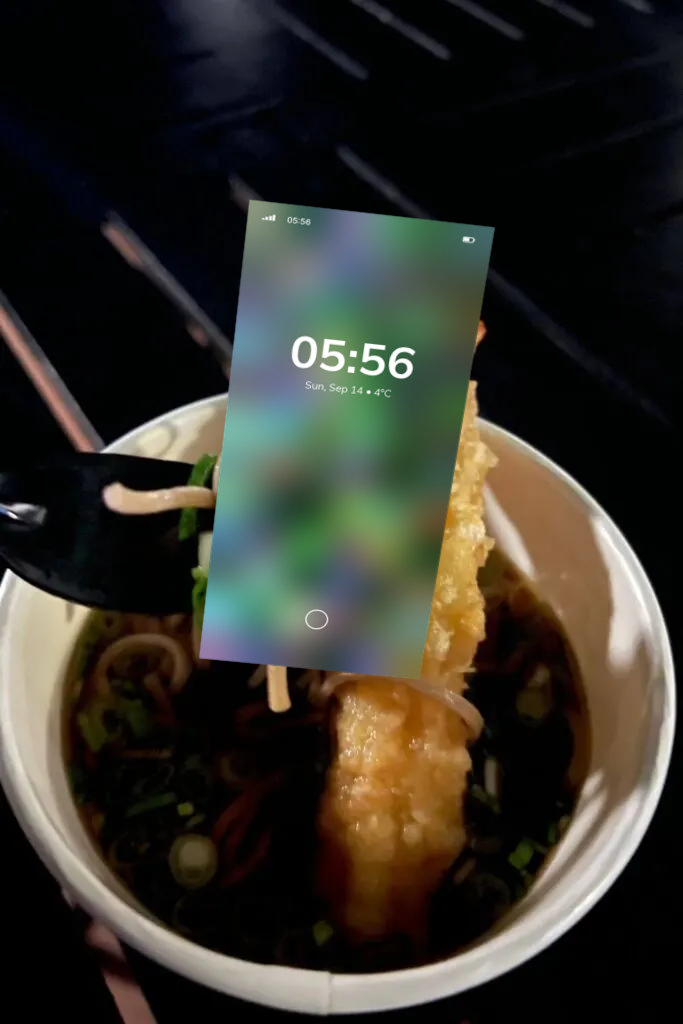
5:56
